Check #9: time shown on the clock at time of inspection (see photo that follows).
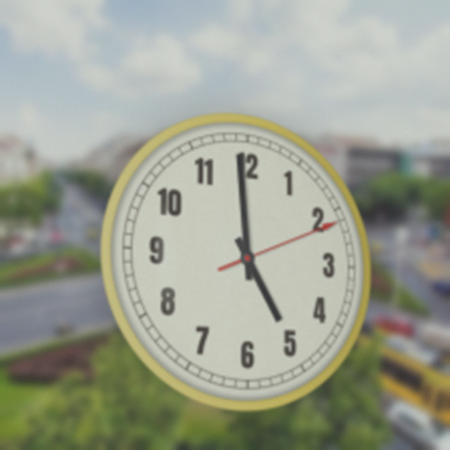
4:59:11
